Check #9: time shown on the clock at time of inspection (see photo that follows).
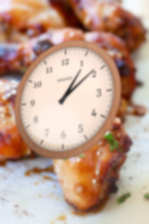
1:09
